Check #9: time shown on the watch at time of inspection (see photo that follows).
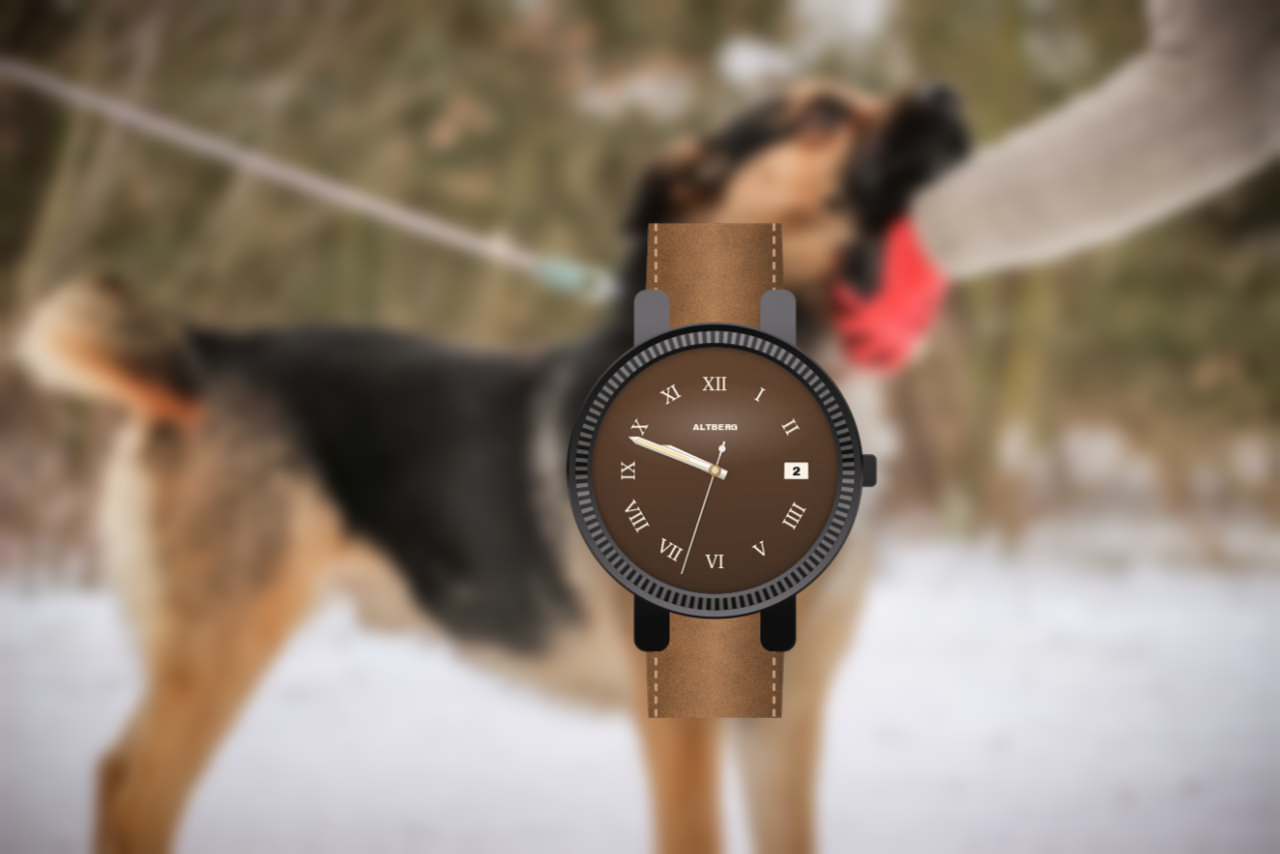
9:48:33
